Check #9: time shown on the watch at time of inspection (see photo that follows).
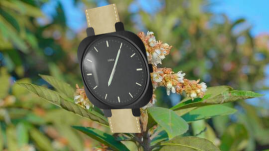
7:05
